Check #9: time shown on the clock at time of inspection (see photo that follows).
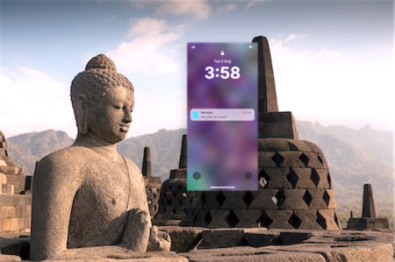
3:58
